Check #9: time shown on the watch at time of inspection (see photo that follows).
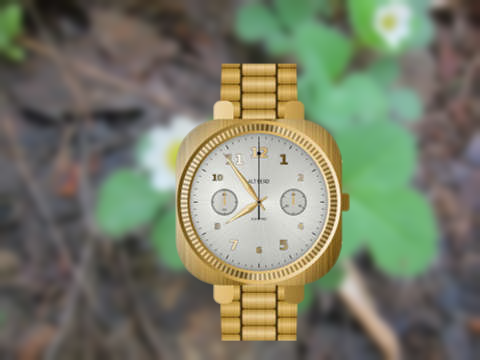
7:54
